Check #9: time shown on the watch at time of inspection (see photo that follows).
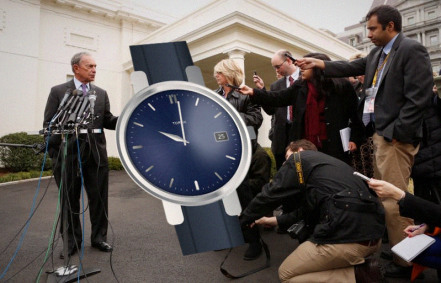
10:01
